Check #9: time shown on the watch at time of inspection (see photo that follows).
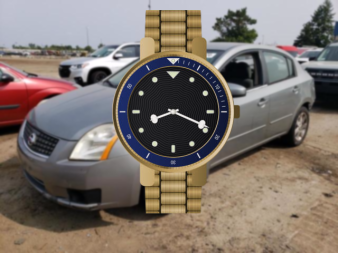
8:19
